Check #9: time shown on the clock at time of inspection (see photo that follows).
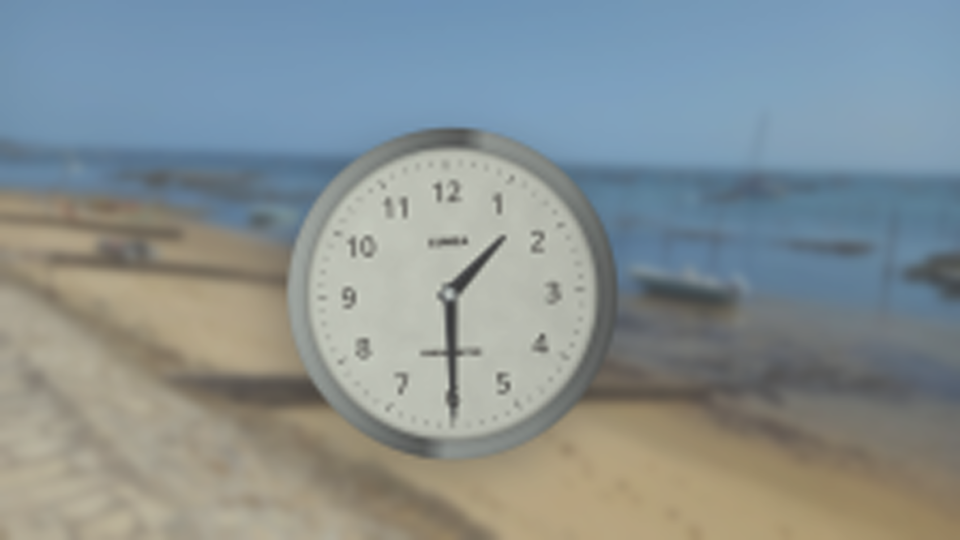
1:30
